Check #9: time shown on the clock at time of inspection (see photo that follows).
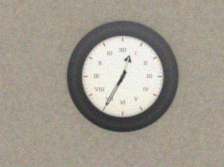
12:35
